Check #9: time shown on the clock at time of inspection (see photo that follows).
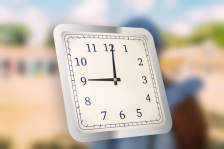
9:01
